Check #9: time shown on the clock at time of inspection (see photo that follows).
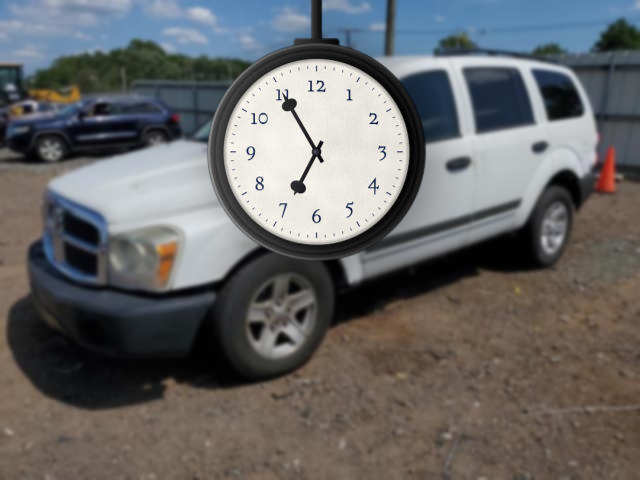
6:55
